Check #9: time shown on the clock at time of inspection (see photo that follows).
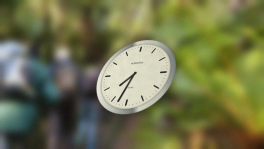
7:33
